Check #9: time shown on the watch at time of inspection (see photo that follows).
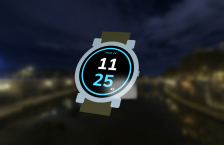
11:25
